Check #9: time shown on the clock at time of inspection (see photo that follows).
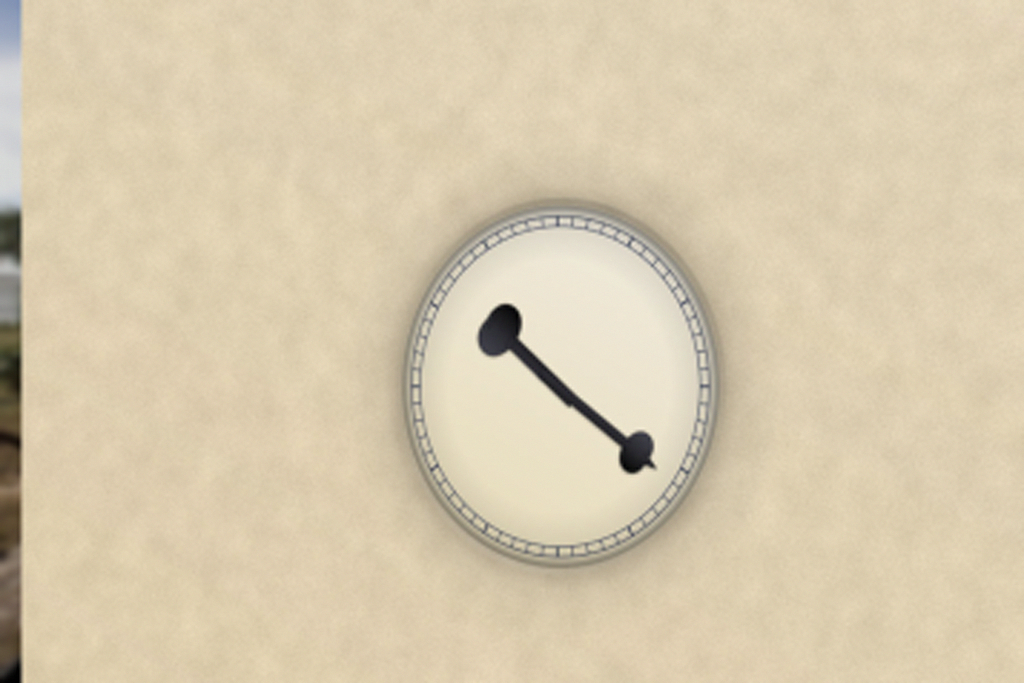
10:21
